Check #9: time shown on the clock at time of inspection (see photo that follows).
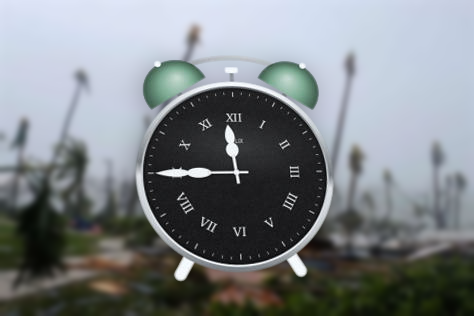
11:45
